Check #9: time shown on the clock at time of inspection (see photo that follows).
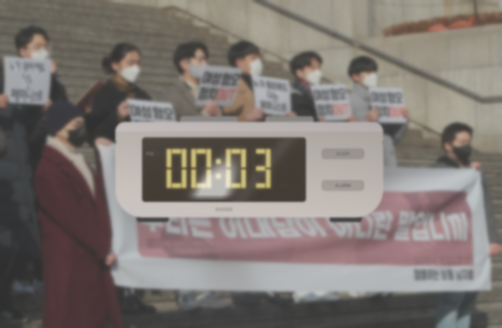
0:03
